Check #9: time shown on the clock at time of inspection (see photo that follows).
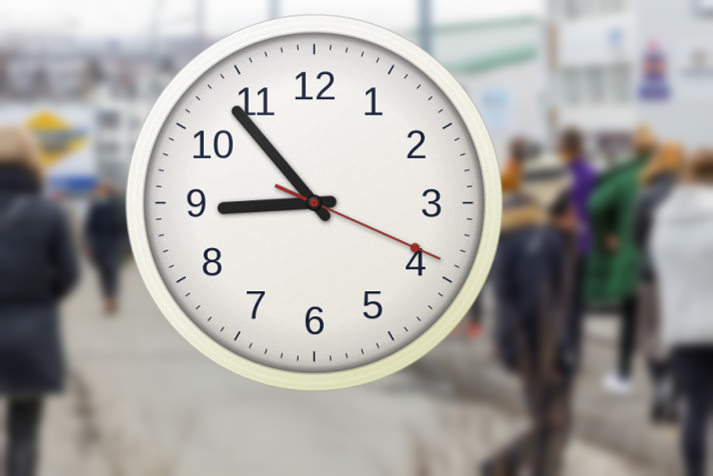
8:53:19
